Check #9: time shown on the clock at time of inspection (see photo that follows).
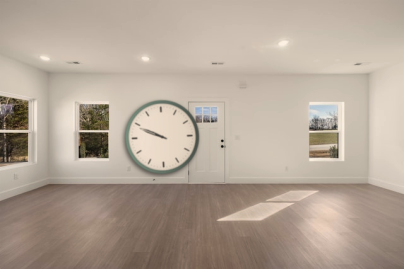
9:49
